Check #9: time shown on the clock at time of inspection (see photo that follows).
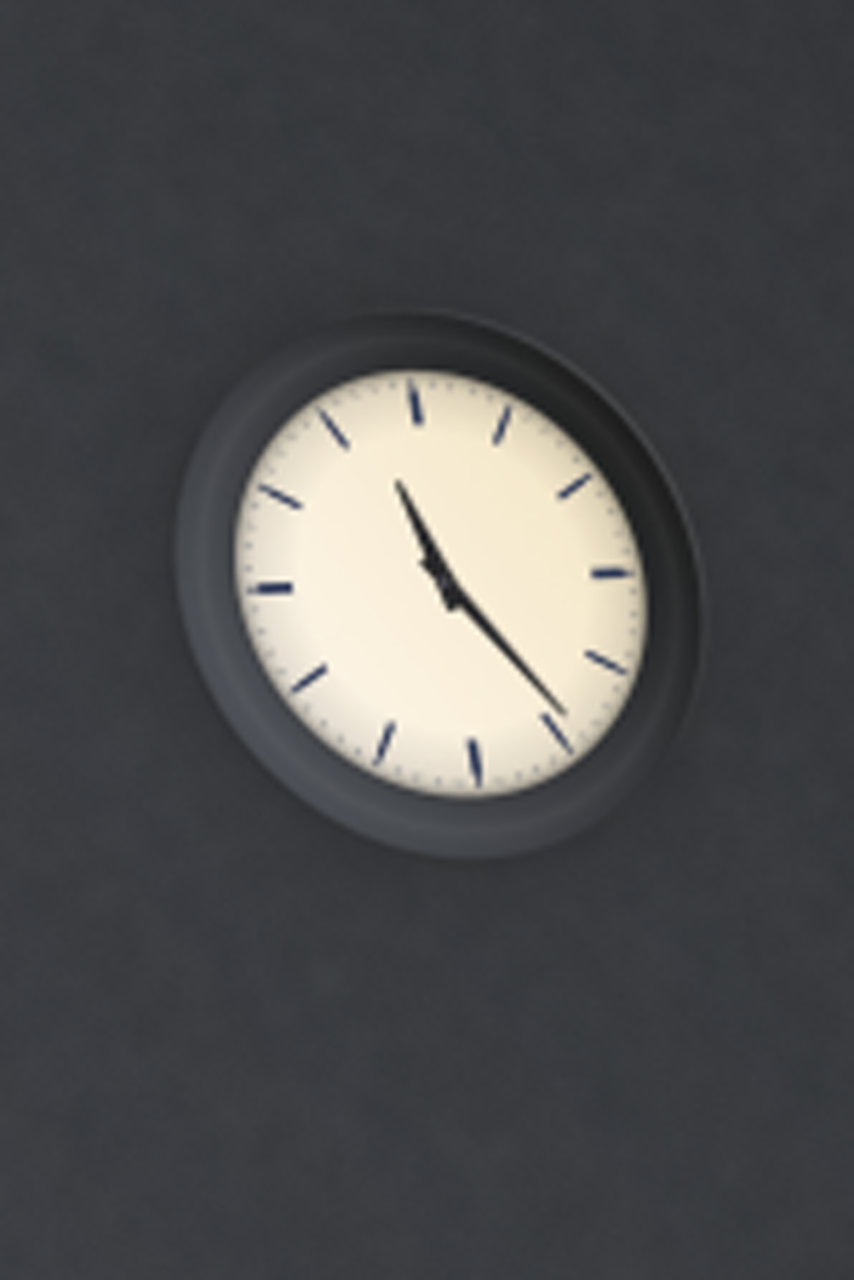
11:24
